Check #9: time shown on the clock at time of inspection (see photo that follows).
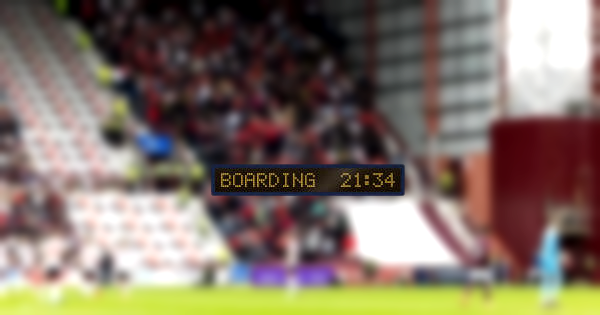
21:34
